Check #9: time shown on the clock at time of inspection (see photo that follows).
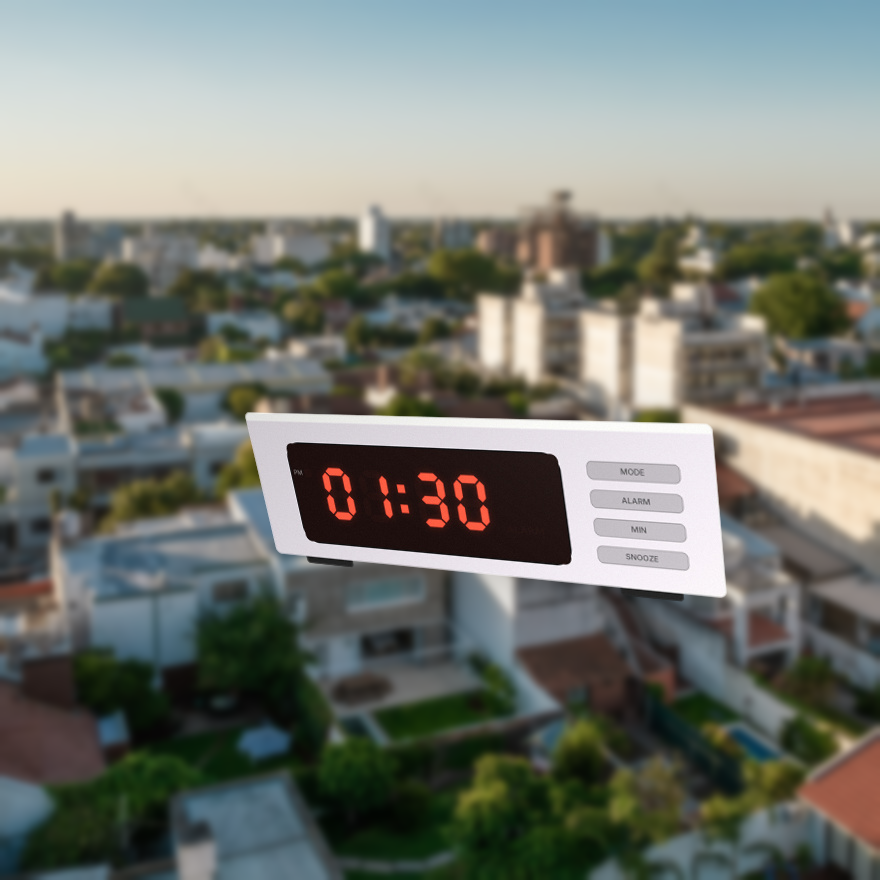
1:30
